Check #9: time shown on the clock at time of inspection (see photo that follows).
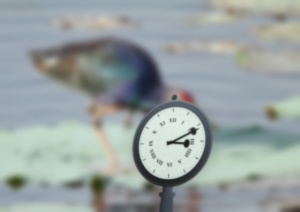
3:11
